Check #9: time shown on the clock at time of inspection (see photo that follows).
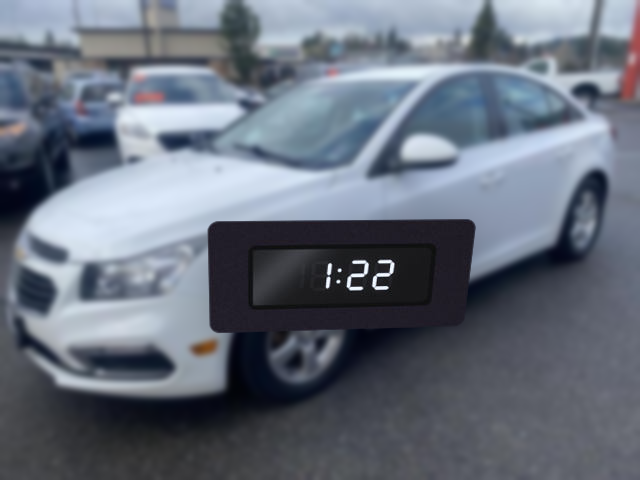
1:22
